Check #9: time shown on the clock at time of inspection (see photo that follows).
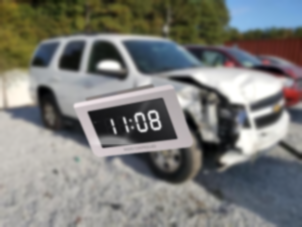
11:08
